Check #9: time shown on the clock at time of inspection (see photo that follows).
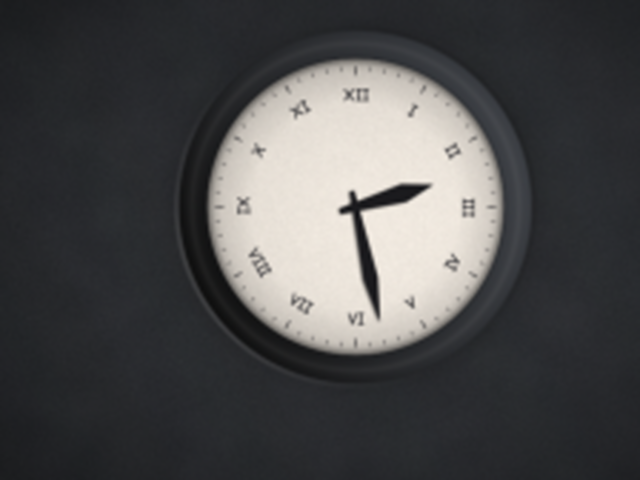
2:28
